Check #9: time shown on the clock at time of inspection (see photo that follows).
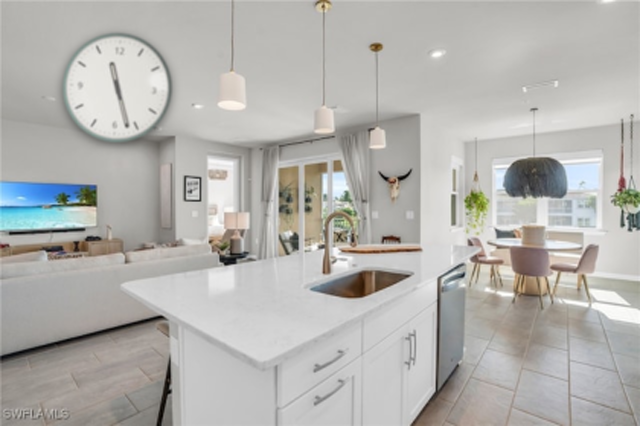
11:27
